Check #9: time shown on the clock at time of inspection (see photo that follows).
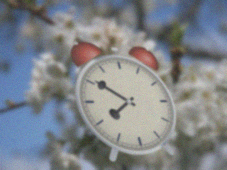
7:51
